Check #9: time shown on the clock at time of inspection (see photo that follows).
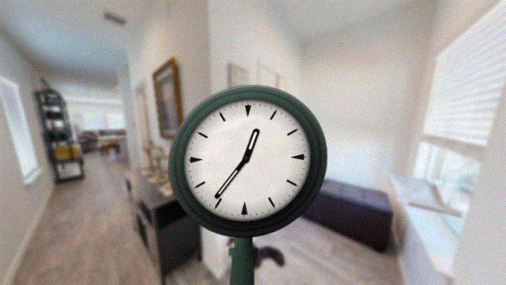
12:36
